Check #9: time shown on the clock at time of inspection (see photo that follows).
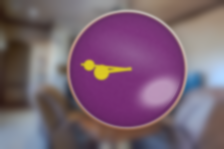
8:46
